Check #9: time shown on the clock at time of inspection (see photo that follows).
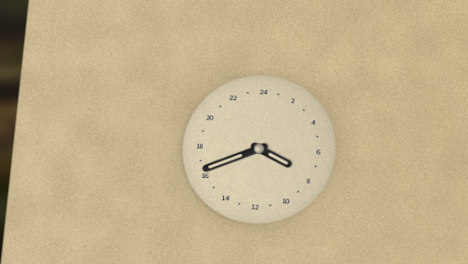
7:41
